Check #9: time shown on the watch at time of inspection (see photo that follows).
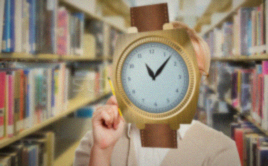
11:07
